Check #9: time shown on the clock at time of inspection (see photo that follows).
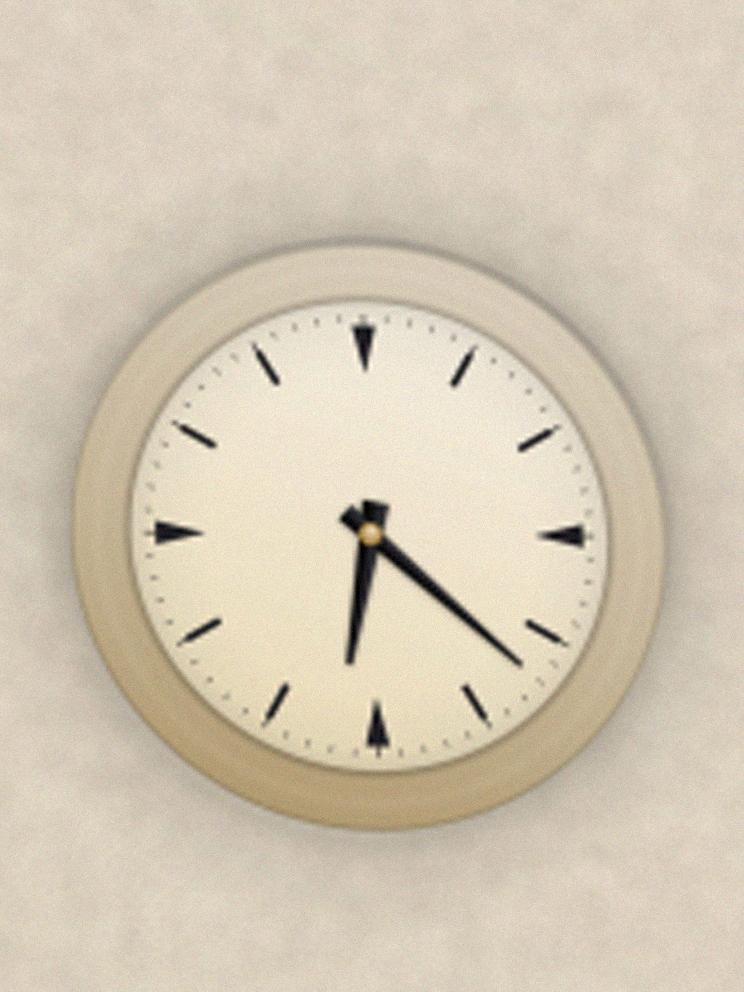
6:22
